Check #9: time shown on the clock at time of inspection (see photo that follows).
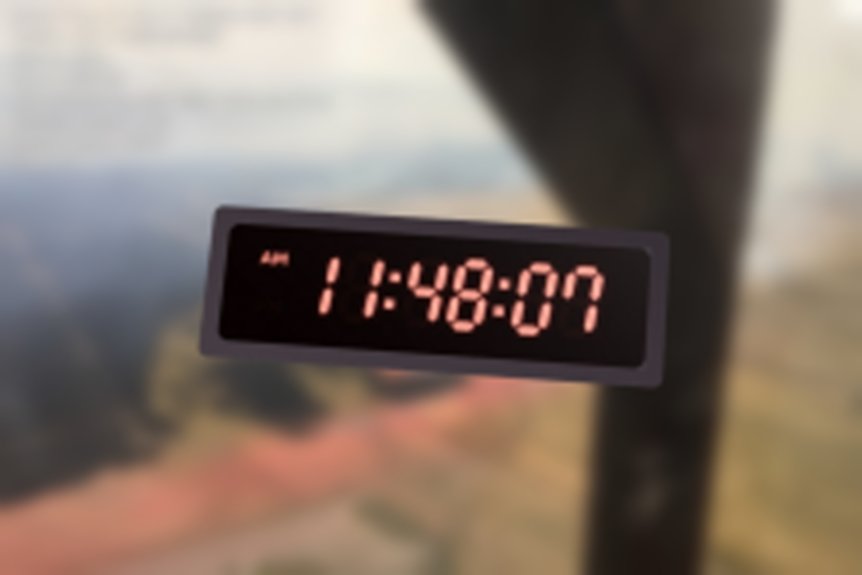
11:48:07
